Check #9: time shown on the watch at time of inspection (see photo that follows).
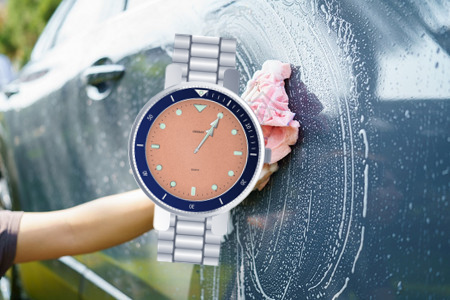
1:05
